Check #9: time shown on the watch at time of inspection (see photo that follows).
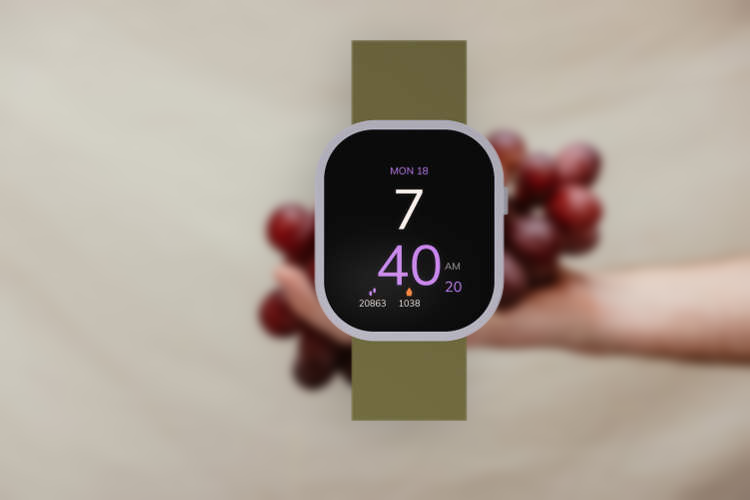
7:40:20
